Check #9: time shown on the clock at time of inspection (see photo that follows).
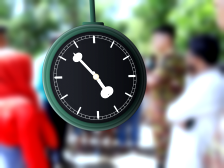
4:53
